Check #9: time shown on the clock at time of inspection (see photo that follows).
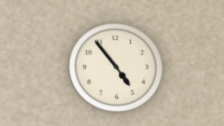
4:54
